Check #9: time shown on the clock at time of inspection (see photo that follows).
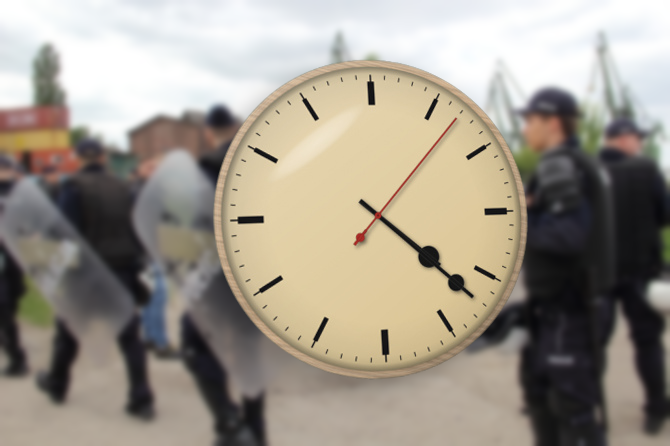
4:22:07
